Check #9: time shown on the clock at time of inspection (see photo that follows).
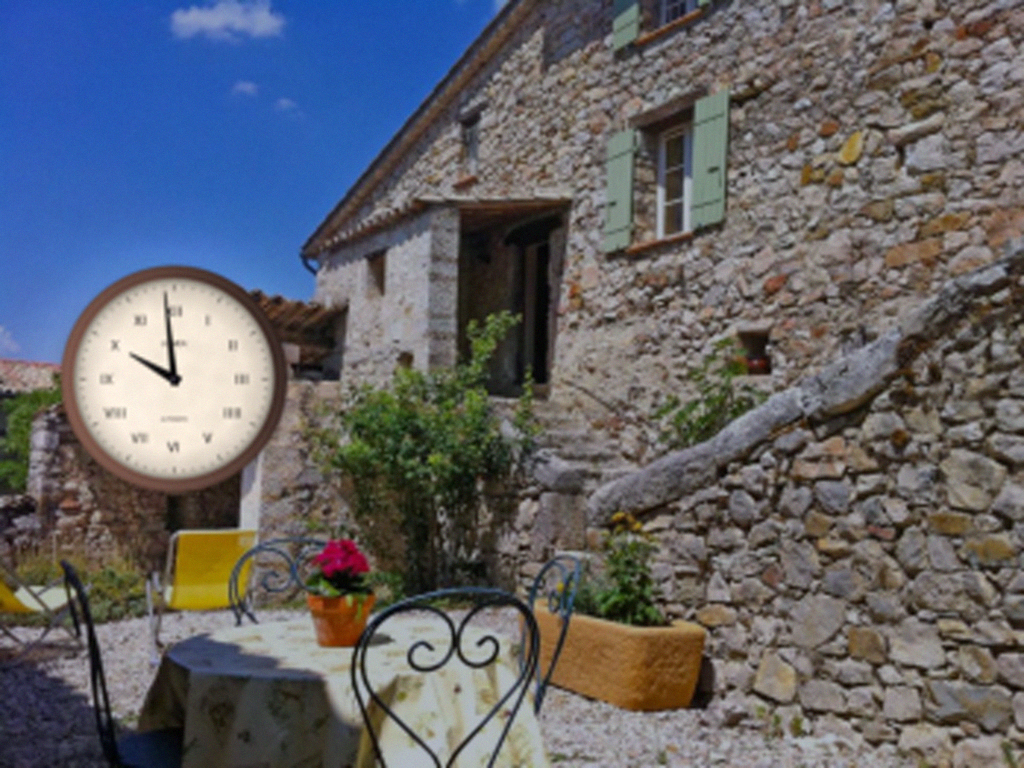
9:59
